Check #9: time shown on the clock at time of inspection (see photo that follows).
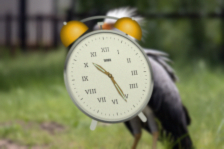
10:26
